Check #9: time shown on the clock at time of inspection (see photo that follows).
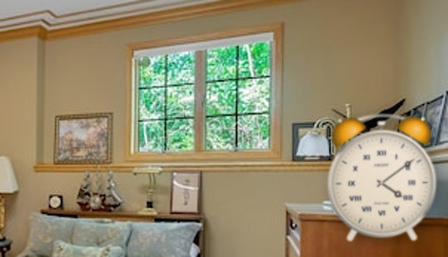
4:09
